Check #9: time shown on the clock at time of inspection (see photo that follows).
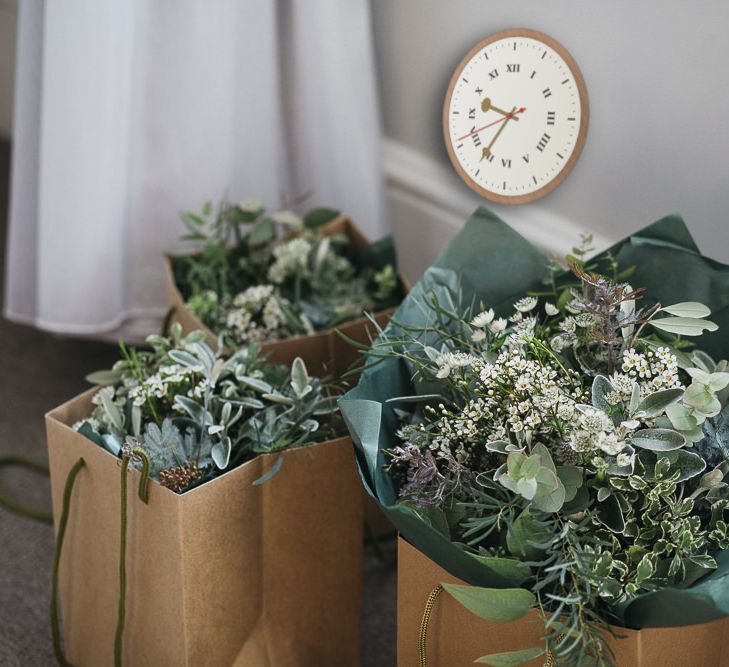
9:35:41
